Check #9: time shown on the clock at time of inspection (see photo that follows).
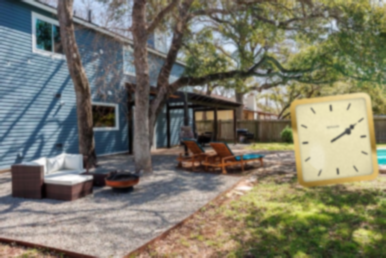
2:10
